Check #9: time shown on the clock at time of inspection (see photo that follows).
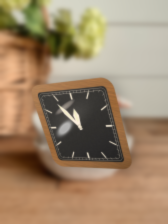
11:54
